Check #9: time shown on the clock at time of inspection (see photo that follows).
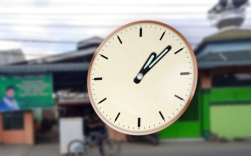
1:08
